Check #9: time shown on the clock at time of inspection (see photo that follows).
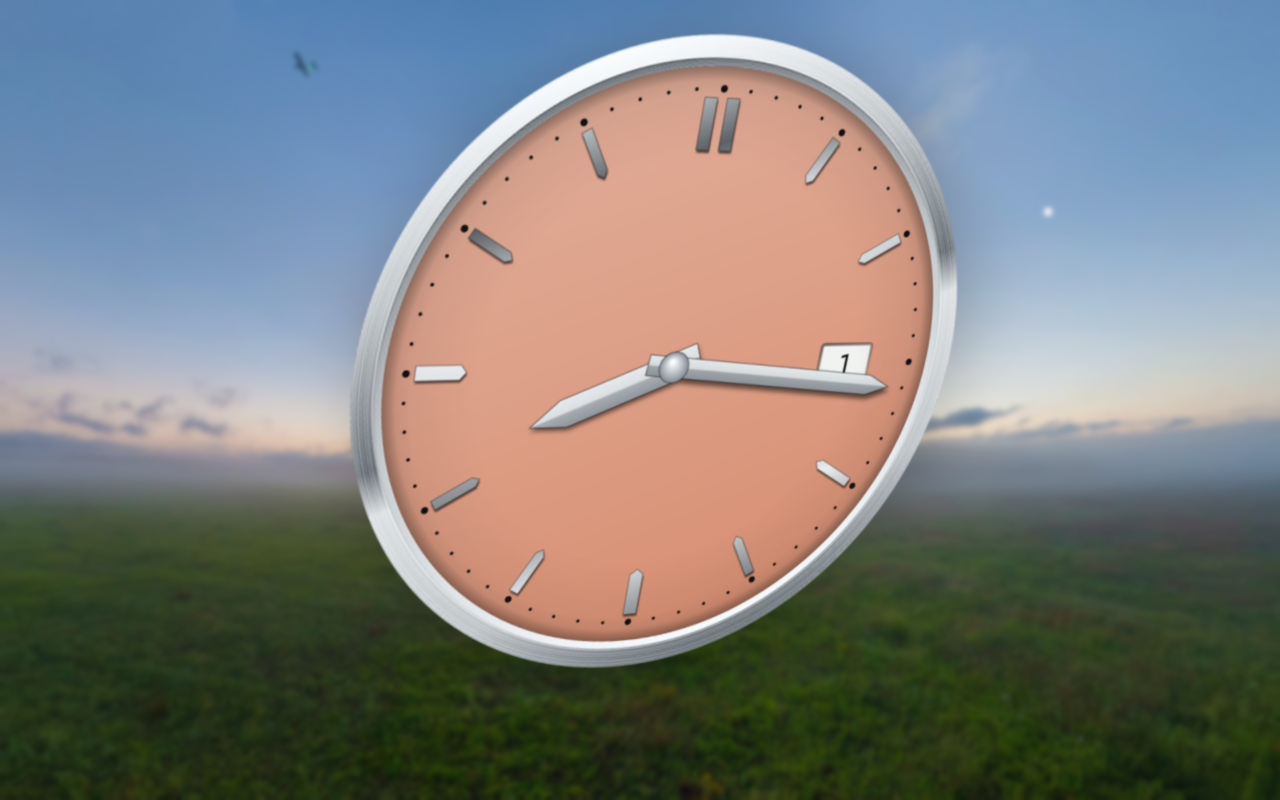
8:16
